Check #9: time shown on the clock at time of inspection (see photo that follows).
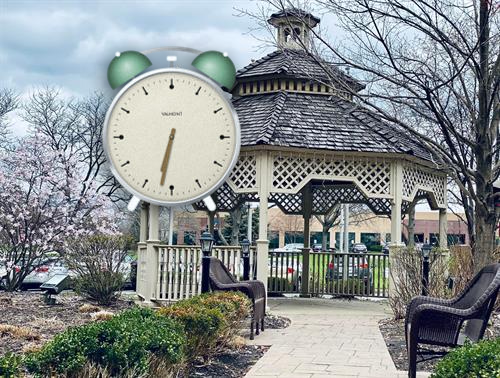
6:32
